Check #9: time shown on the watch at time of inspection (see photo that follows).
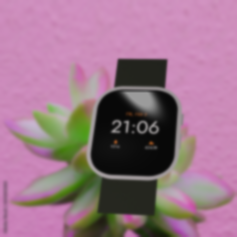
21:06
